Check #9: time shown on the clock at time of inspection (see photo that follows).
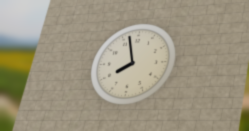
7:57
